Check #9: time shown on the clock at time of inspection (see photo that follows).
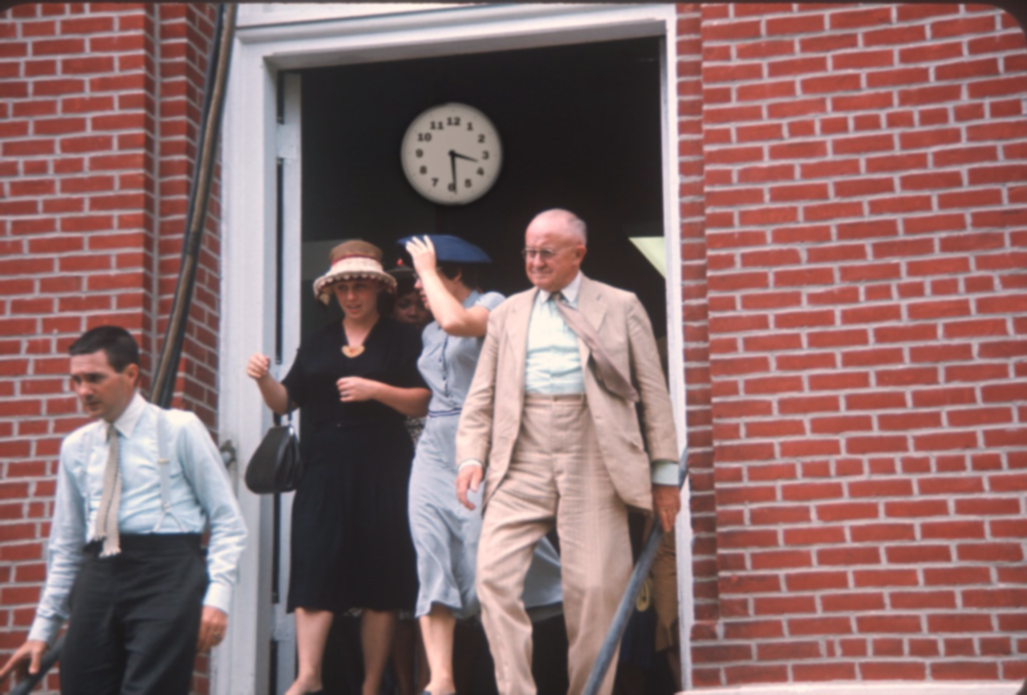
3:29
